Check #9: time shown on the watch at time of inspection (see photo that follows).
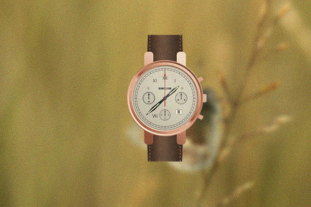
1:38
